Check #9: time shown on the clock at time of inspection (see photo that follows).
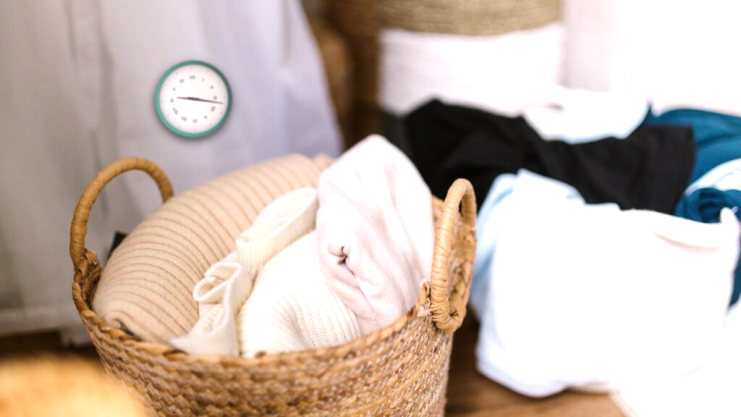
9:17
